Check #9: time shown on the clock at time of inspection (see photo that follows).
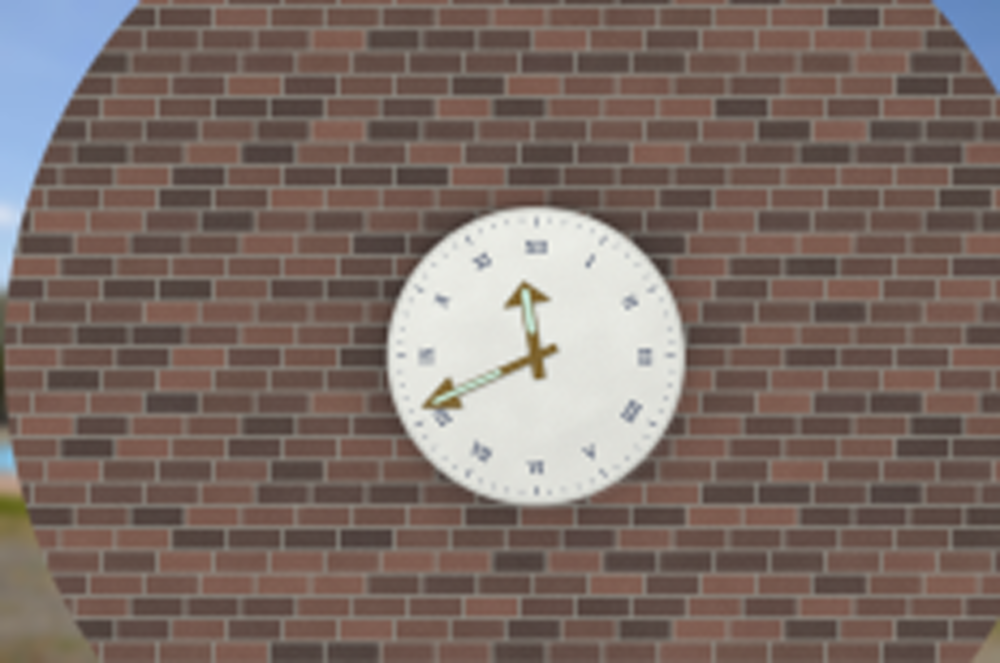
11:41
